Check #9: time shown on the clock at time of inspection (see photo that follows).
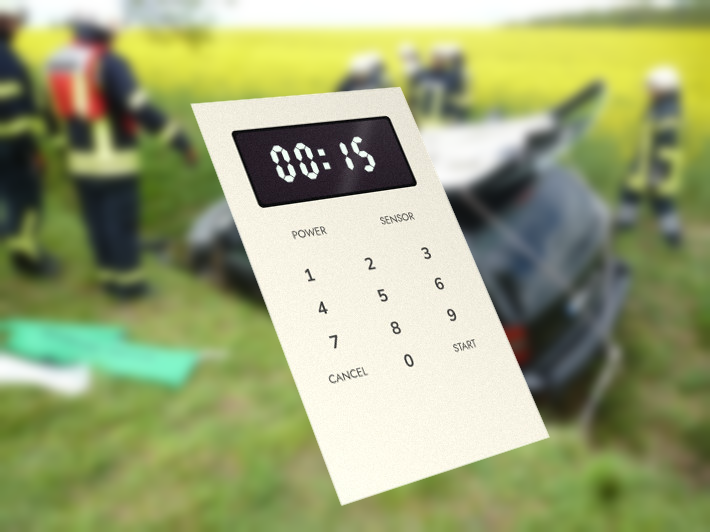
0:15
